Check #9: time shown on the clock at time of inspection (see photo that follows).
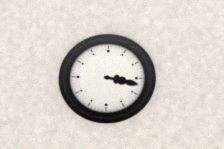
3:17
